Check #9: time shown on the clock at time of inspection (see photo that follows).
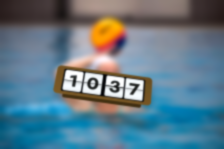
10:37
